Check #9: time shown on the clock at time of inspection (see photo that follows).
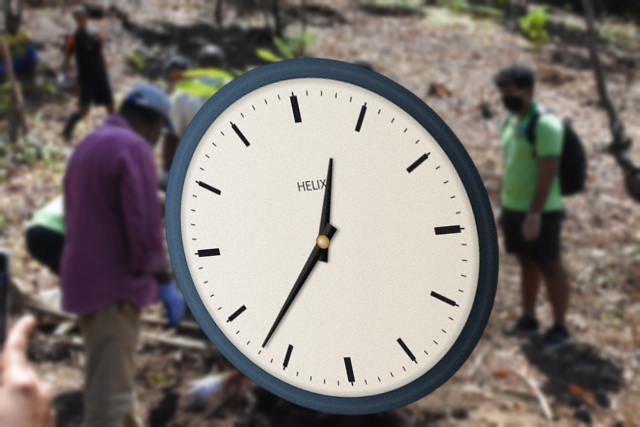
12:37
